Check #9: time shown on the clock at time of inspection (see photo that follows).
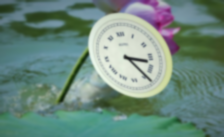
3:24
